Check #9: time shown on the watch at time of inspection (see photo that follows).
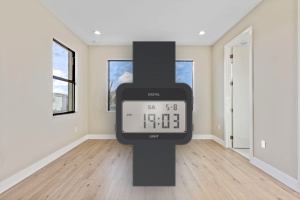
19:03
